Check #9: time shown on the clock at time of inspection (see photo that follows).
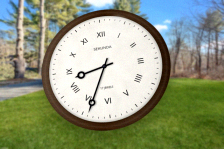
8:34
